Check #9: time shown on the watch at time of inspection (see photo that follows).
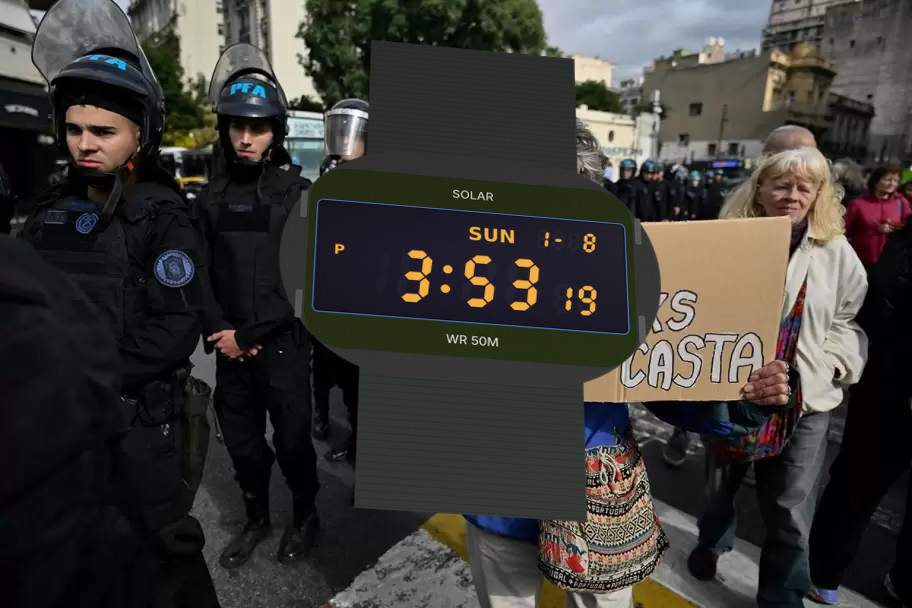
3:53:19
